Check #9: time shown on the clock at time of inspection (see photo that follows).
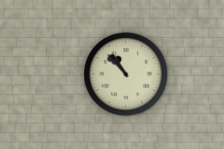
10:53
